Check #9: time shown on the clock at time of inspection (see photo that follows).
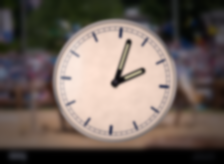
2:02
